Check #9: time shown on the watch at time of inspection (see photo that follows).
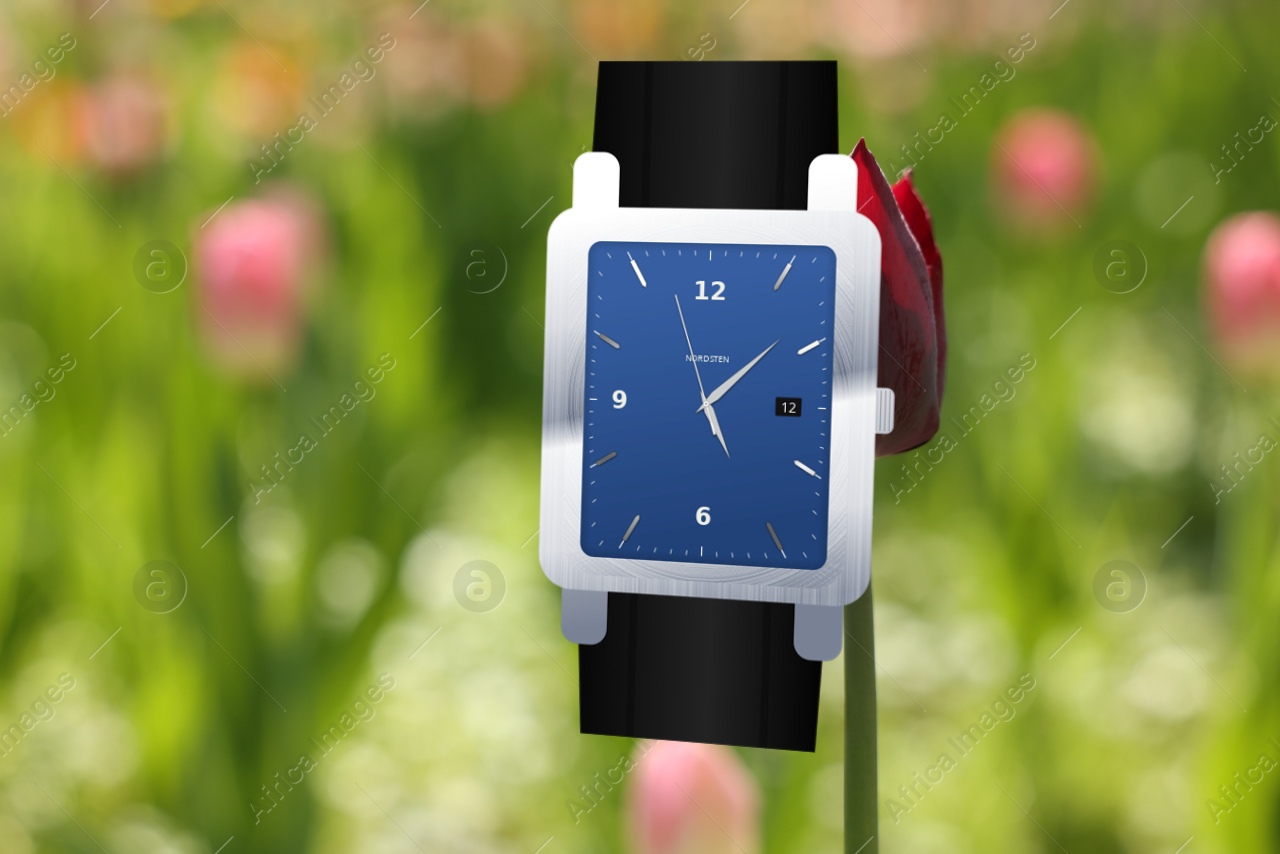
5:07:57
